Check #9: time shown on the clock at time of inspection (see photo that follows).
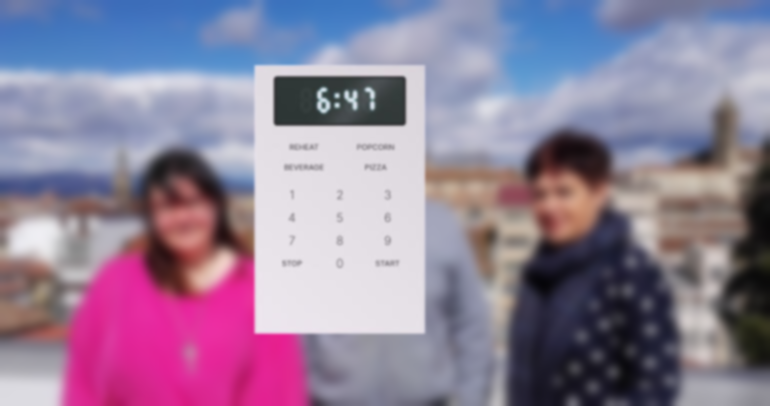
6:47
